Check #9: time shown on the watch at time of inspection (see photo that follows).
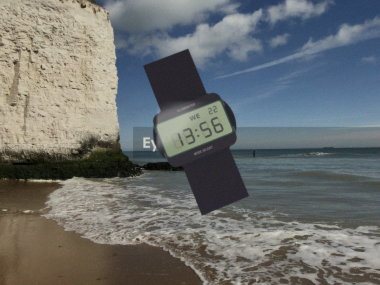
13:56
